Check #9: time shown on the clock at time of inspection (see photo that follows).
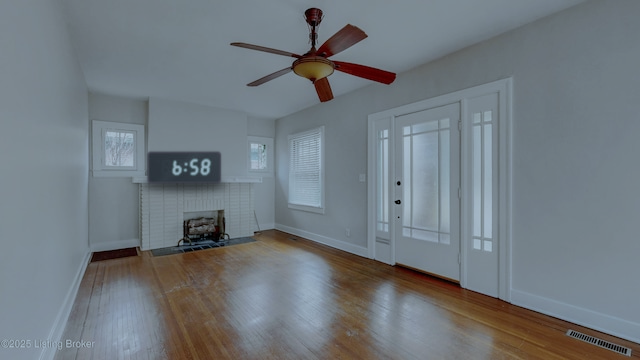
6:58
